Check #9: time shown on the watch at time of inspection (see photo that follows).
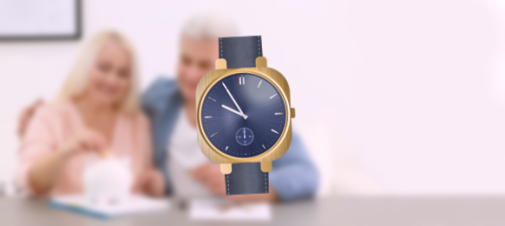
9:55
